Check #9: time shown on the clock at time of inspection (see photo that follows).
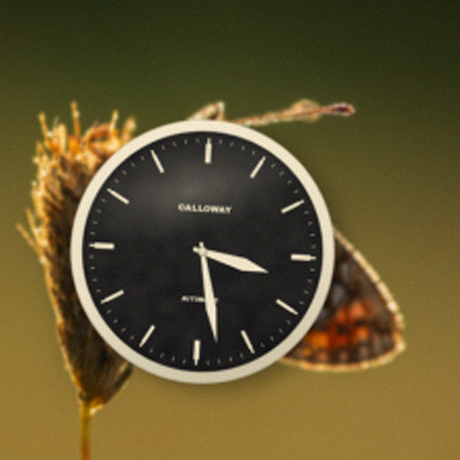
3:28
